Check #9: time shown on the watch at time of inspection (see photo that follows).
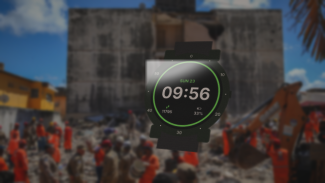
9:56
